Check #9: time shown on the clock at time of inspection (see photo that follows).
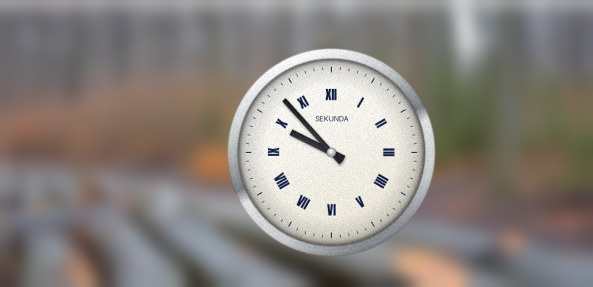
9:53
